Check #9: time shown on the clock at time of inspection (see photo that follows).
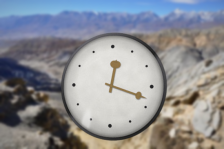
12:18
